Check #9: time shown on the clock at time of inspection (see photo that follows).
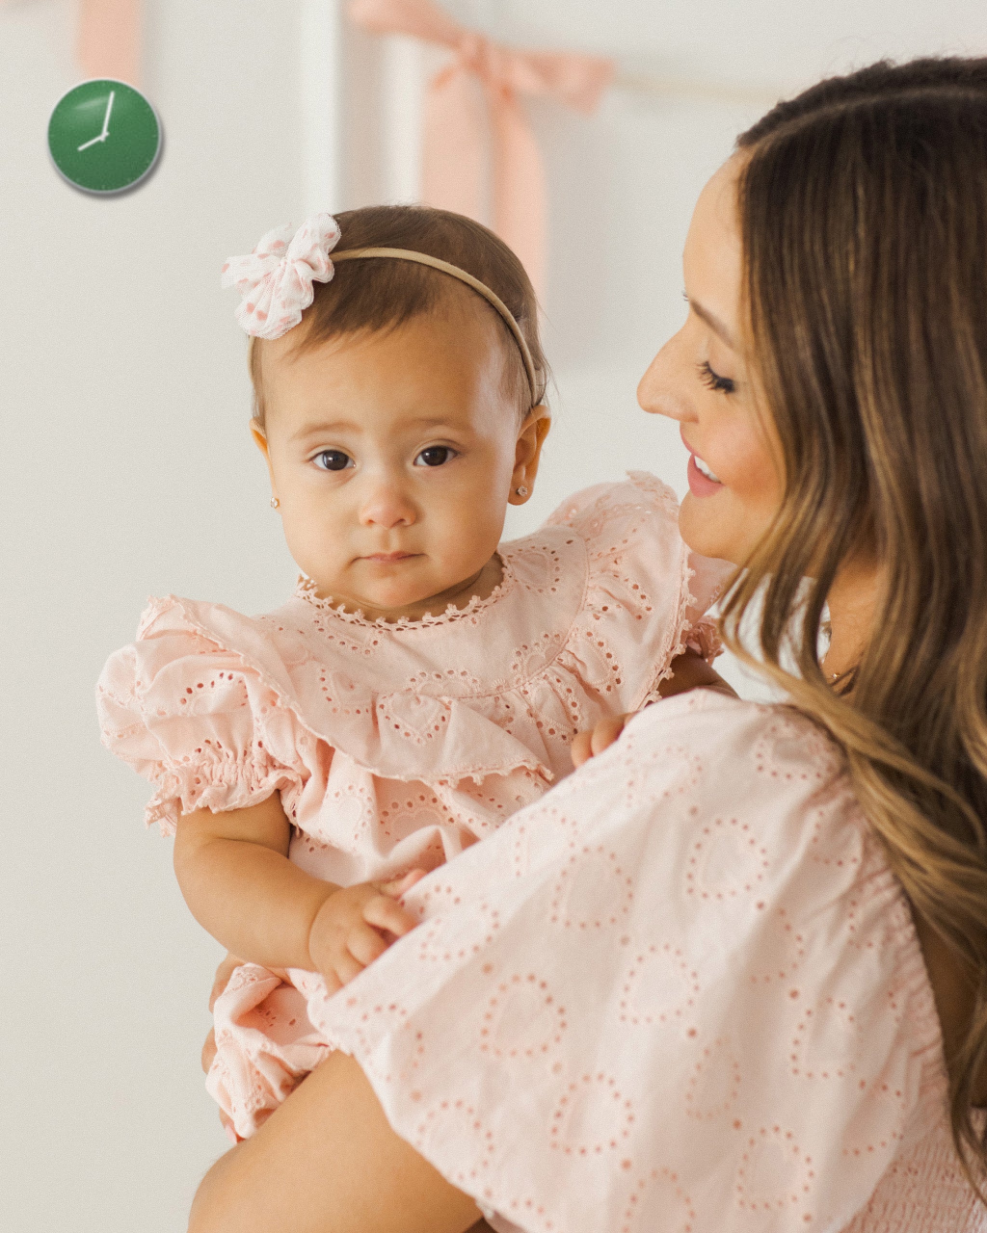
8:02
